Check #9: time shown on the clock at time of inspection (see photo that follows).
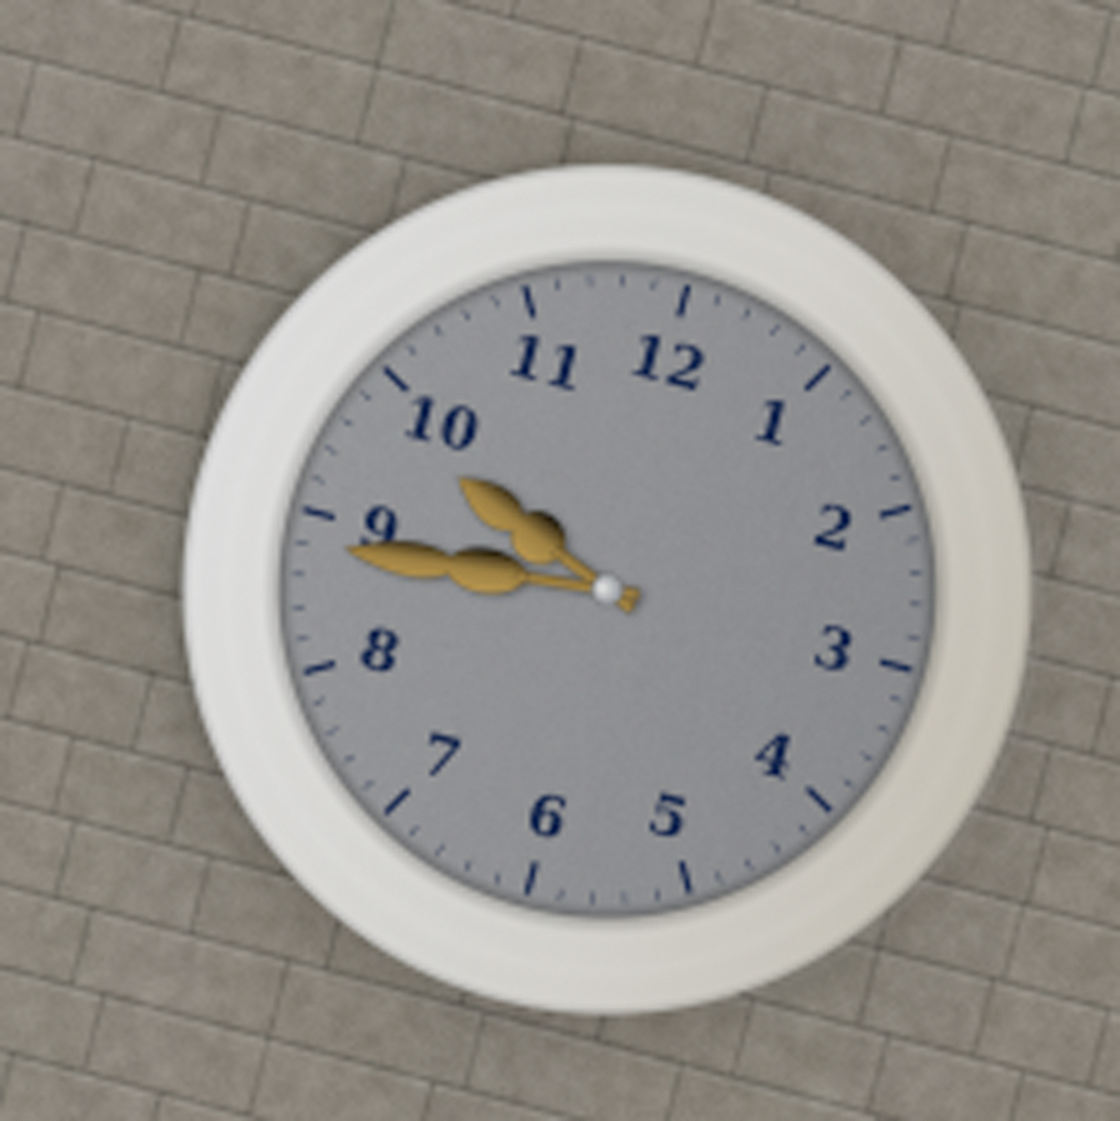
9:44
